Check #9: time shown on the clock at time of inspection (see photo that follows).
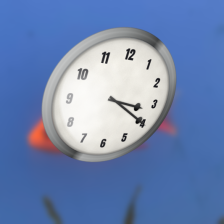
3:20
